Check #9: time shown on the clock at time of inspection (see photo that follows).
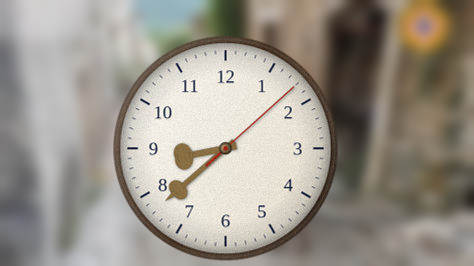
8:38:08
